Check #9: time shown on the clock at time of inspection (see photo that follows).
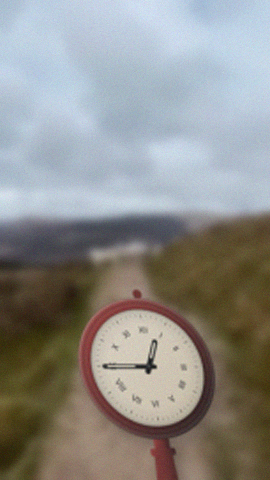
12:45
